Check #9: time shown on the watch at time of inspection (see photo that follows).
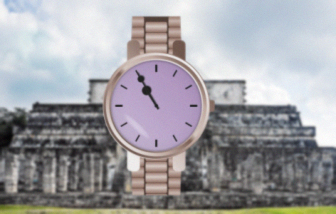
10:55
